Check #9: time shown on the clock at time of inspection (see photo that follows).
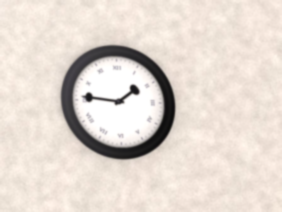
1:46
